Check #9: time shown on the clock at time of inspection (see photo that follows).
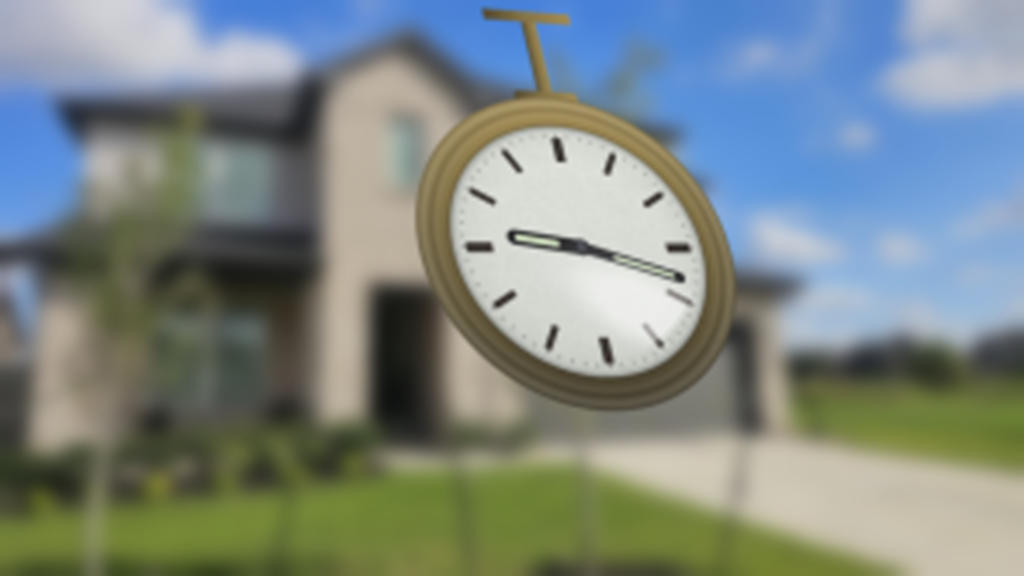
9:18
